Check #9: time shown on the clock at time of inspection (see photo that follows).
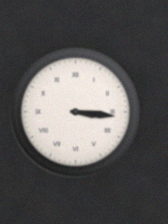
3:16
